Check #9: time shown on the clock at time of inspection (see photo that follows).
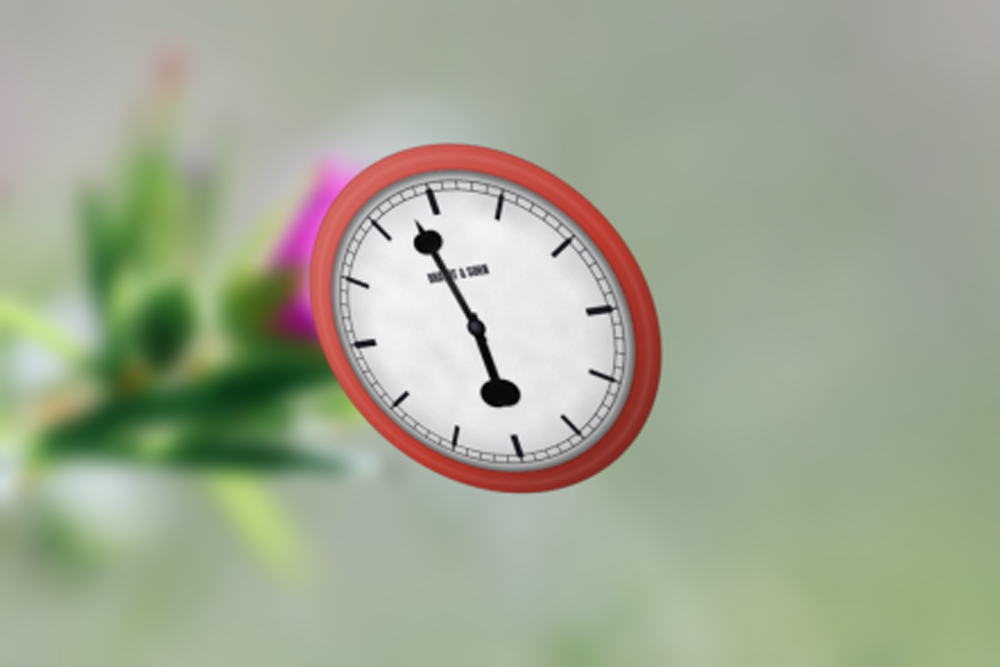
5:58
